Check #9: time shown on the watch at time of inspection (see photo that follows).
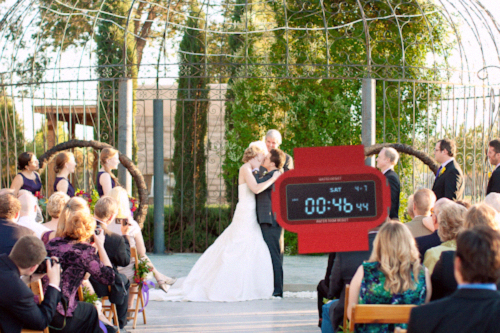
0:46
